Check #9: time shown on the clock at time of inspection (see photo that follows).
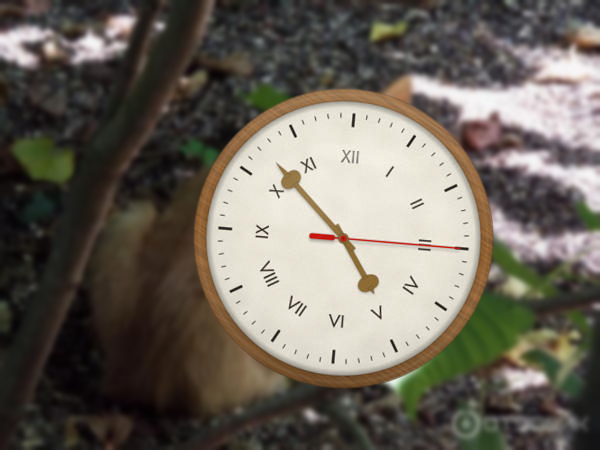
4:52:15
